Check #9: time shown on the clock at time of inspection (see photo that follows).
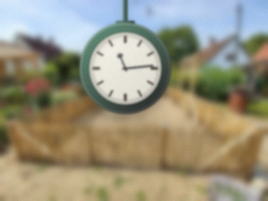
11:14
